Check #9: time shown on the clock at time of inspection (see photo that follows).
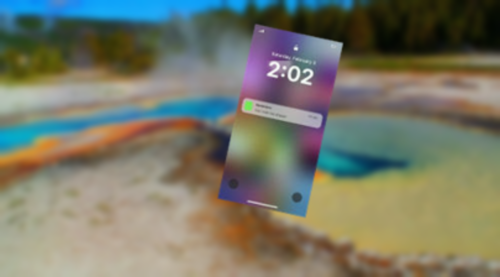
2:02
